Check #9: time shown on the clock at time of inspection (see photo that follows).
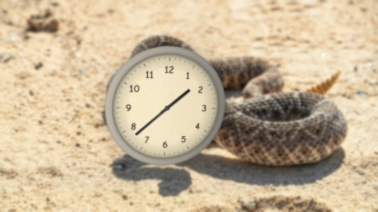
1:38
